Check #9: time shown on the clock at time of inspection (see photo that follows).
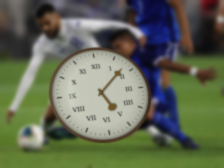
5:08
